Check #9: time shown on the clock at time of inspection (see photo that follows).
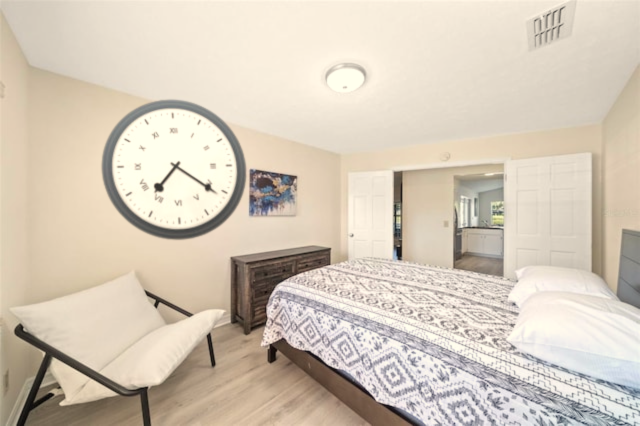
7:21
